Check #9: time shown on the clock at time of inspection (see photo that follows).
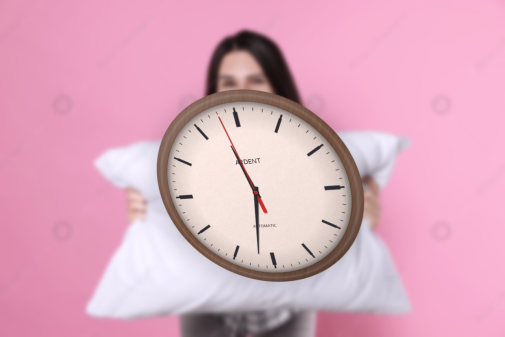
11:31:58
